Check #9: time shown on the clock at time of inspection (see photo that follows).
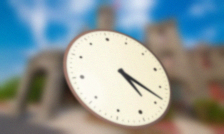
5:23
